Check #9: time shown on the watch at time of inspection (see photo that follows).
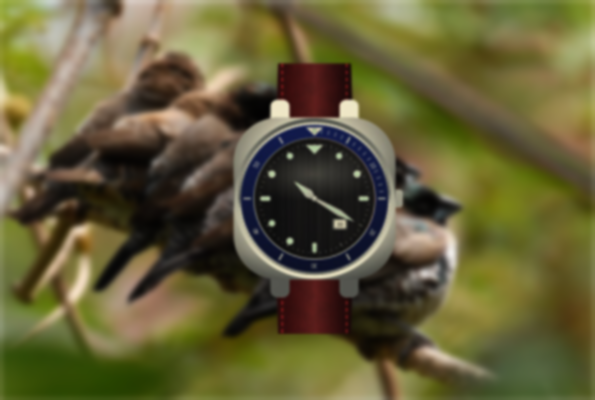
10:20
